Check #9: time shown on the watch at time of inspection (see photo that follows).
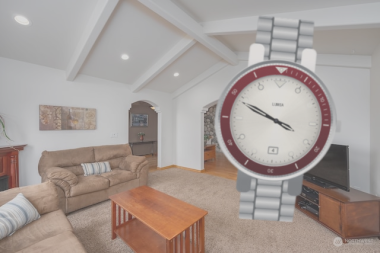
3:49
